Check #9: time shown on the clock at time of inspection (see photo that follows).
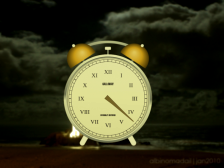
4:22
